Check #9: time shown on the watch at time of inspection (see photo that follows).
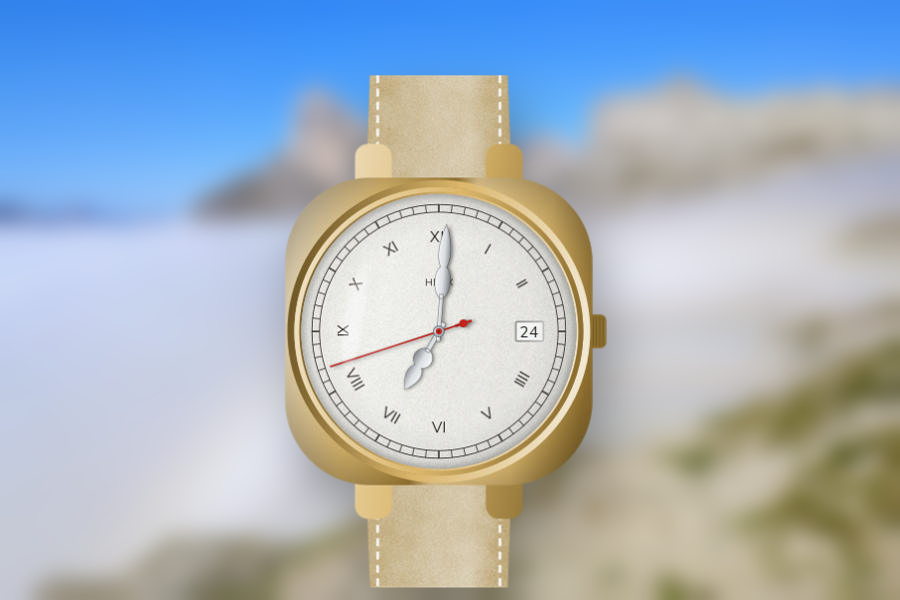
7:00:42
